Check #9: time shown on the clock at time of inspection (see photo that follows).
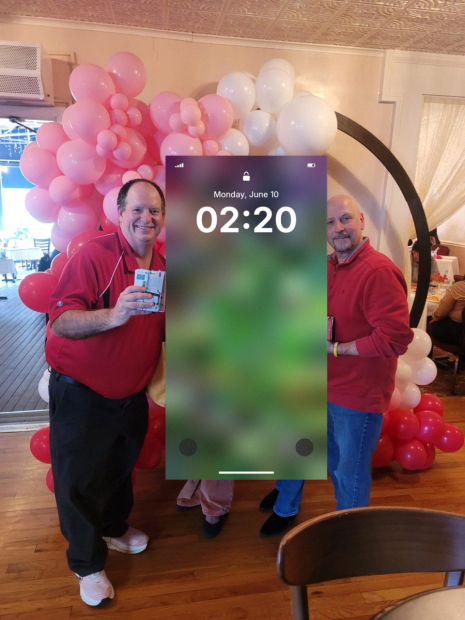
2:20
